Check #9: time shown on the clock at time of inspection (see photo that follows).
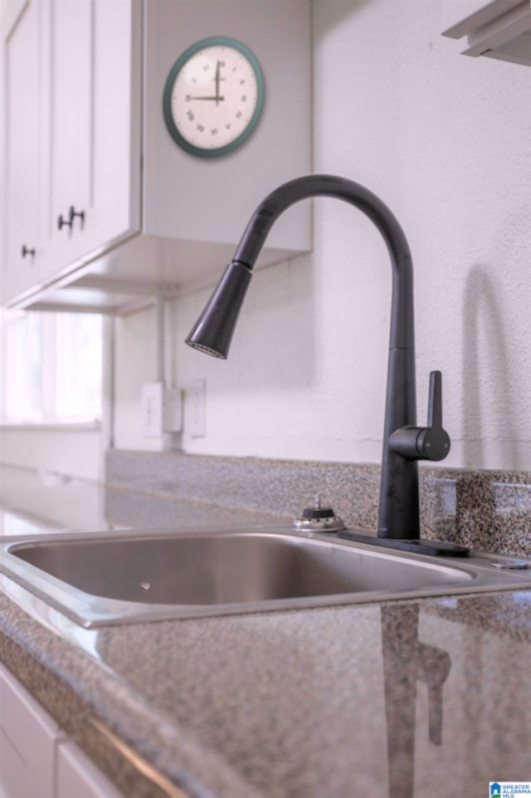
8:59
